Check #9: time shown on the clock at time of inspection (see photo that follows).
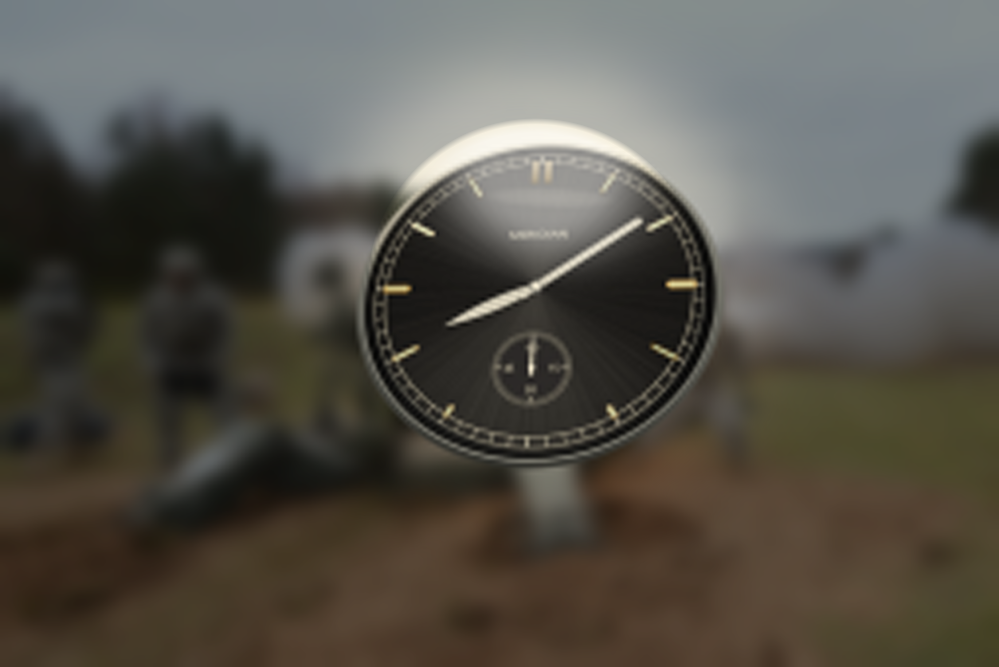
8:09
